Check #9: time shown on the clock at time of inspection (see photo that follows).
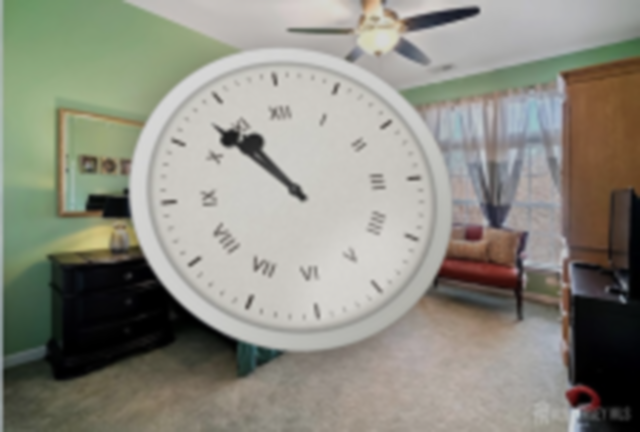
10:53
